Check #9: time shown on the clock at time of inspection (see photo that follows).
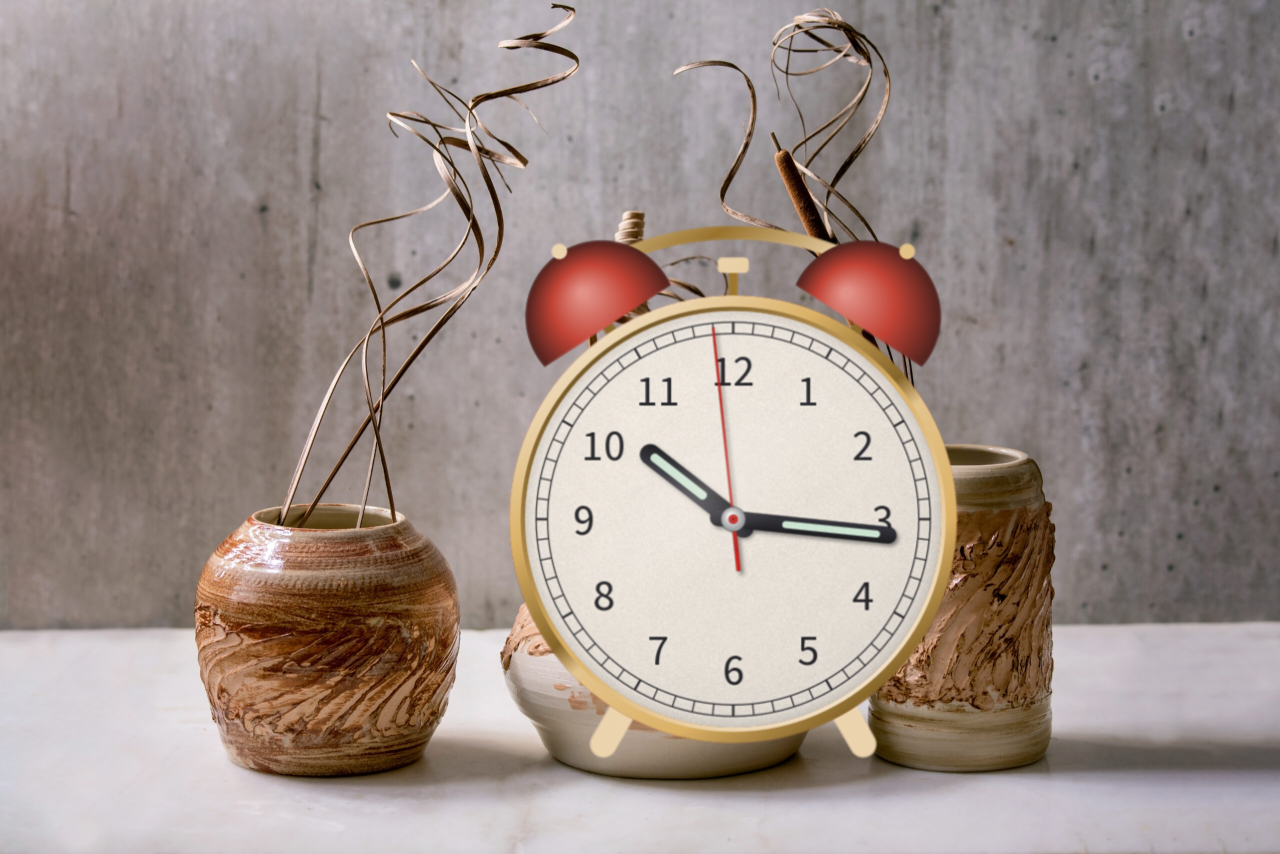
10:15:59
